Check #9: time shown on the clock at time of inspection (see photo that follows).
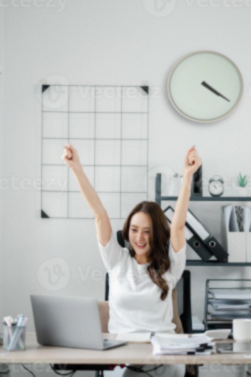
4:21
